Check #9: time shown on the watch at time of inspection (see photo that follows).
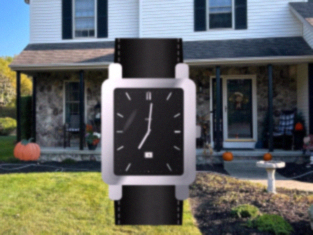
7:01
